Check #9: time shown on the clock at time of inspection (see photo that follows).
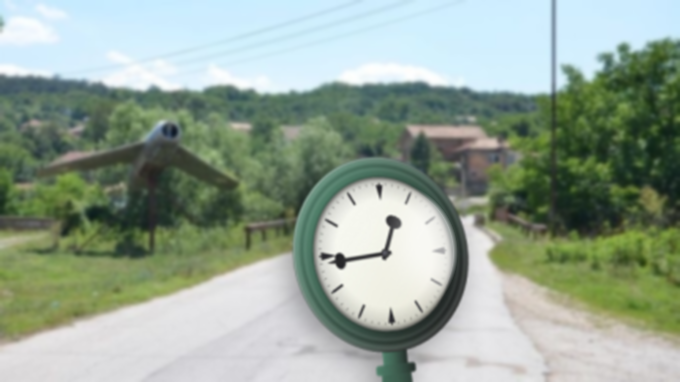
12:44
